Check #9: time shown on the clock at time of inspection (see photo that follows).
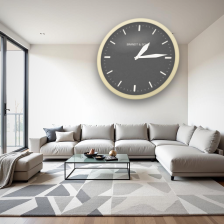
1:14
